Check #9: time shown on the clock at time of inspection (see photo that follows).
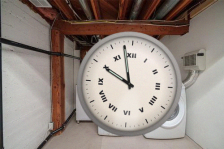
9:58
